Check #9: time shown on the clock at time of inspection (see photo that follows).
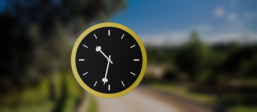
10:32
